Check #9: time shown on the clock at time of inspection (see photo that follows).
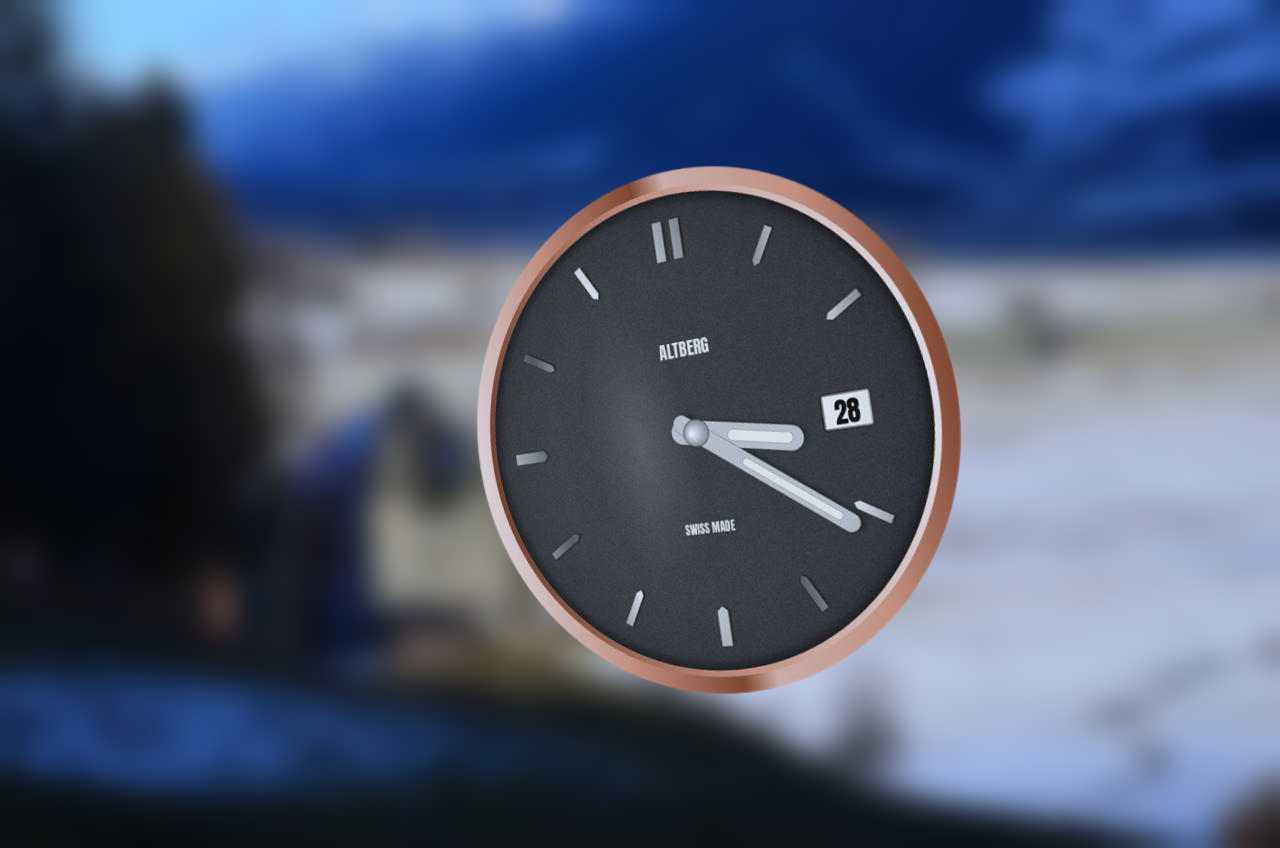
3:21
